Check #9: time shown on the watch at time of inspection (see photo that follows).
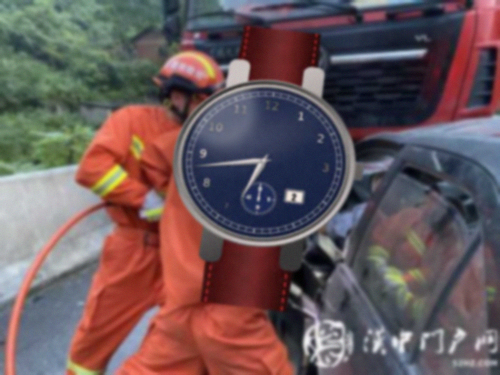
6:43
